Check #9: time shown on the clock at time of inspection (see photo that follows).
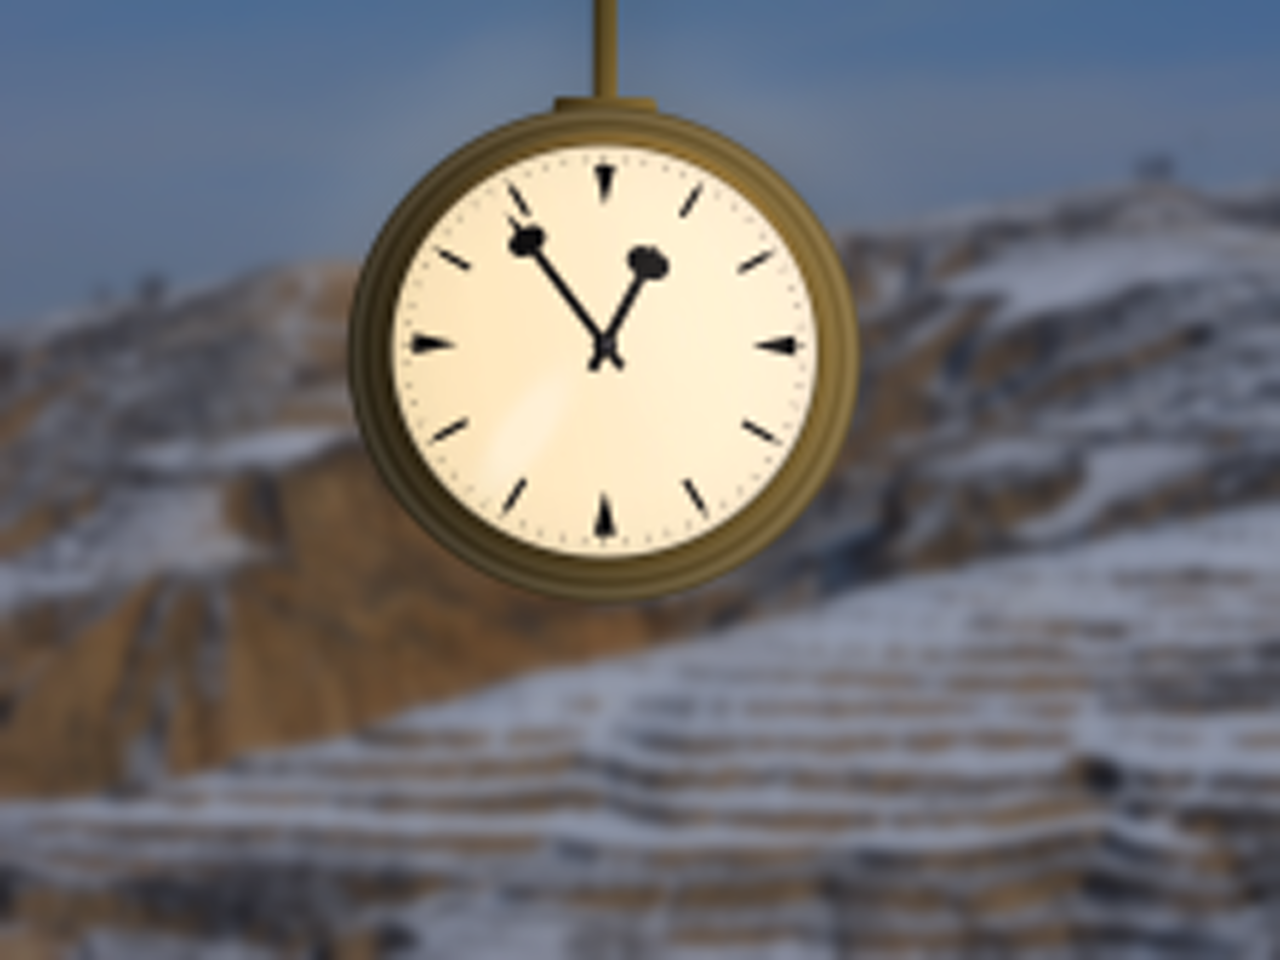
12:54
